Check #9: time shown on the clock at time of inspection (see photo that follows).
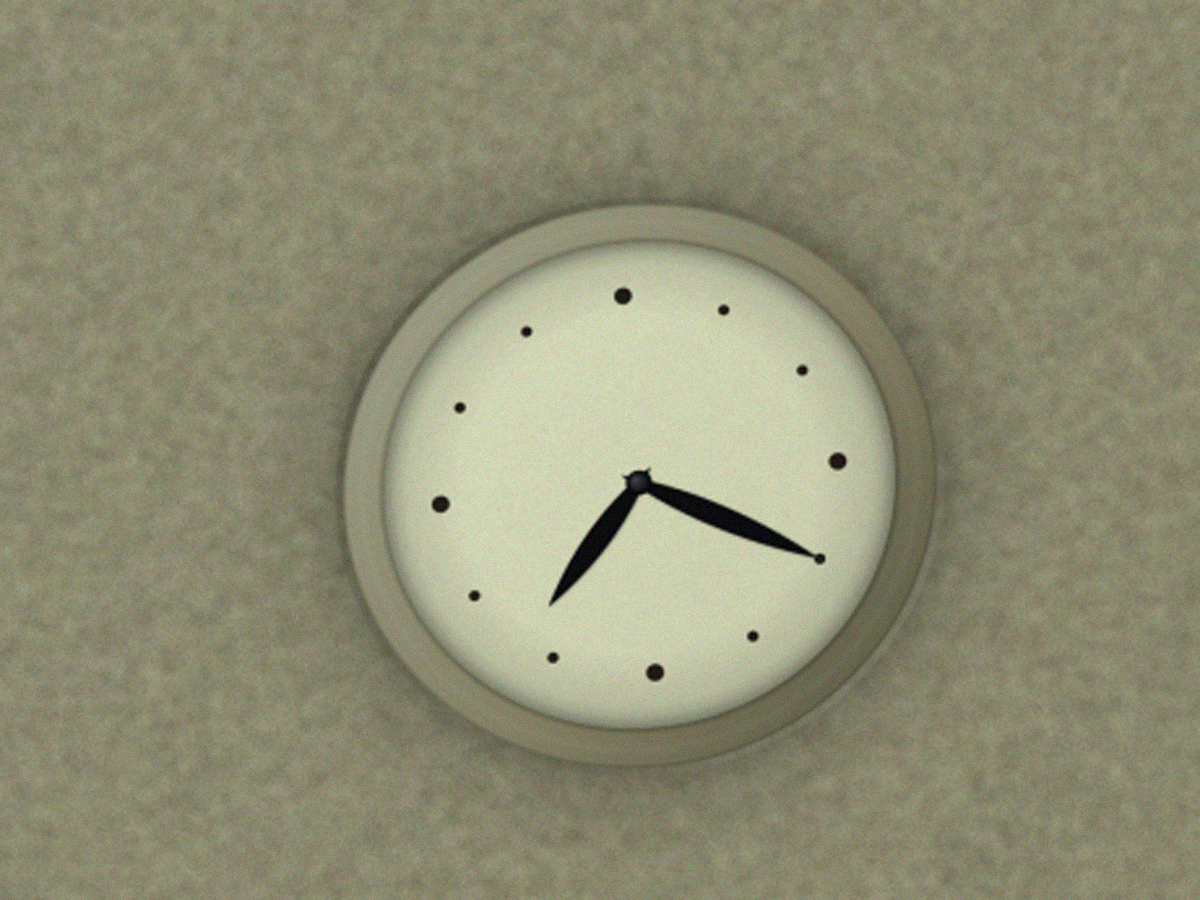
7:20
